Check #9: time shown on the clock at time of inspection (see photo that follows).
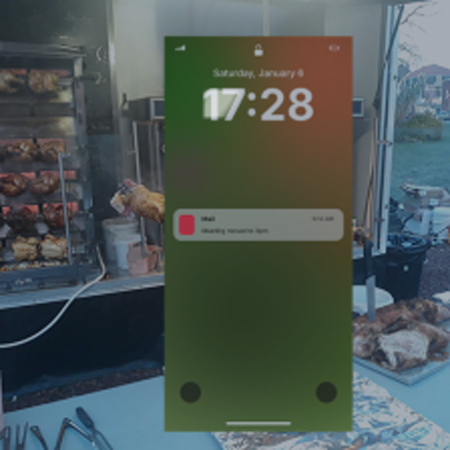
17:28
